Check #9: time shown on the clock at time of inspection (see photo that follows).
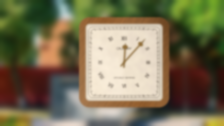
12:07
